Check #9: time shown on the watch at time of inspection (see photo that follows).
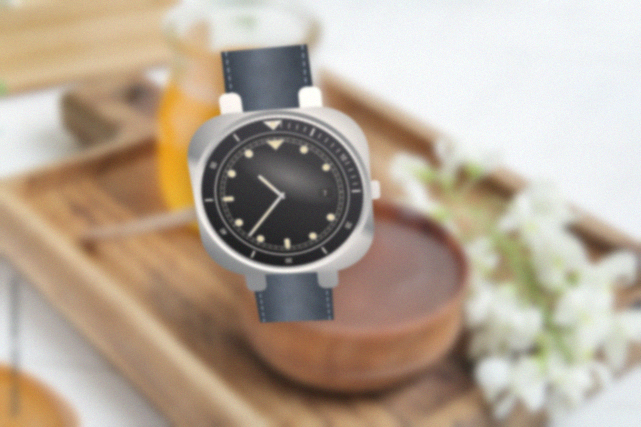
10:37
